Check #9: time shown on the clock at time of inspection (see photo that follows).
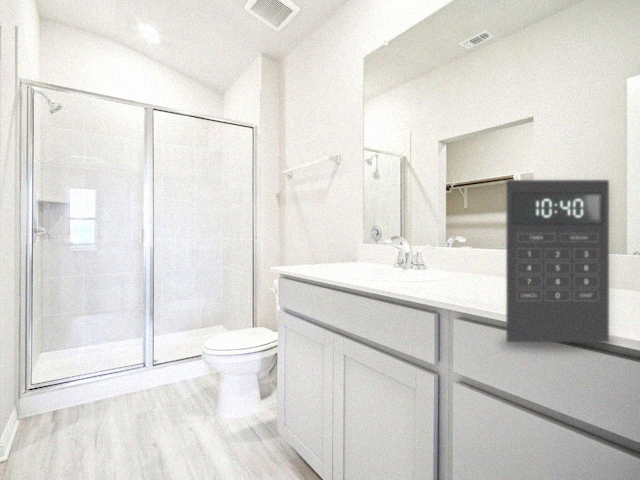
10:40
